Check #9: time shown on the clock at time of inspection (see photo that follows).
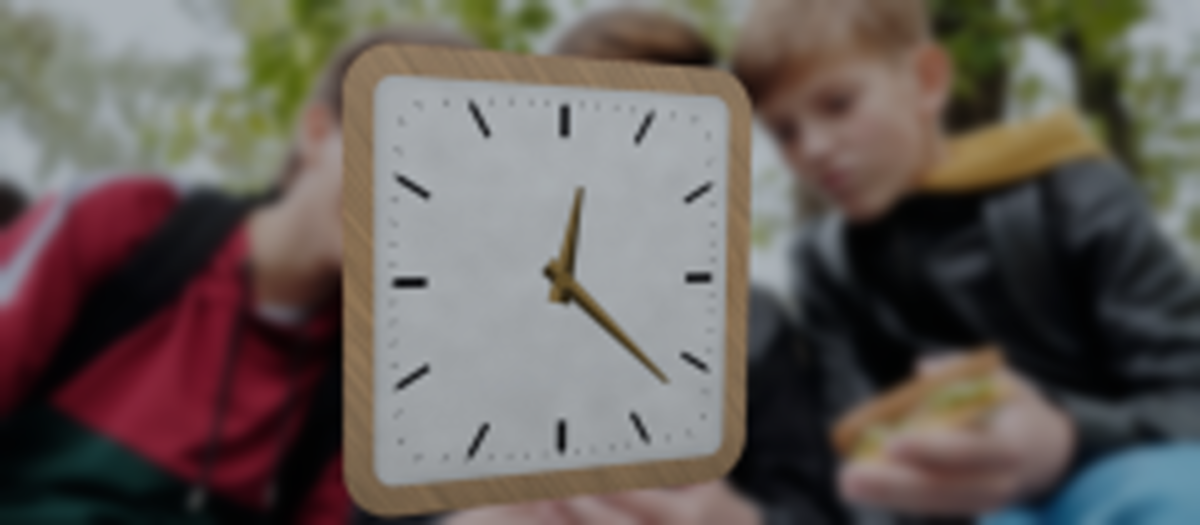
12:22
